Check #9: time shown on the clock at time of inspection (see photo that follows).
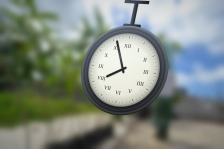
7:56
